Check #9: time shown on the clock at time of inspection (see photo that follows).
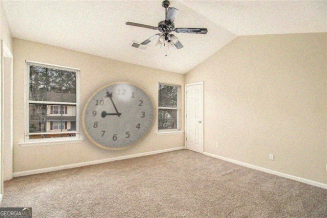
8:55
